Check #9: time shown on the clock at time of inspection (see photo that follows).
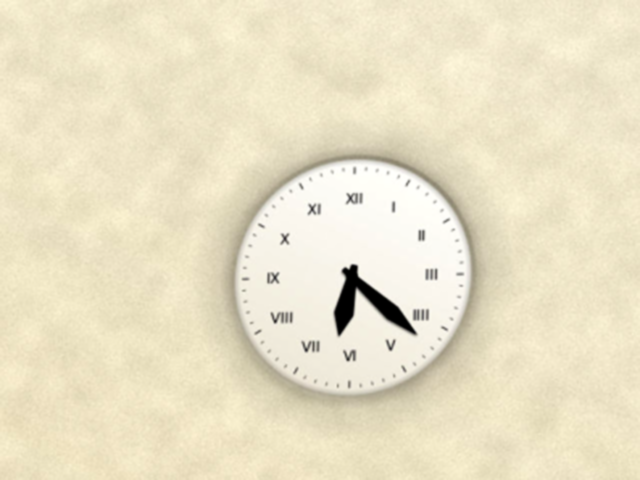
6:22
